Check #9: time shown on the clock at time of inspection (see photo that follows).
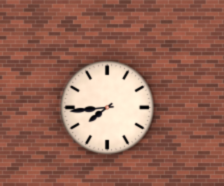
7:44
